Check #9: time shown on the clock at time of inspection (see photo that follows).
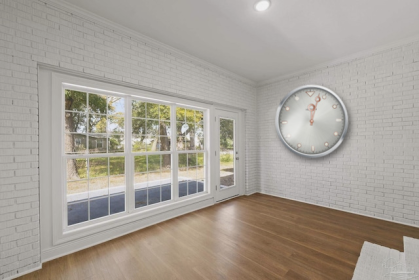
12:03
